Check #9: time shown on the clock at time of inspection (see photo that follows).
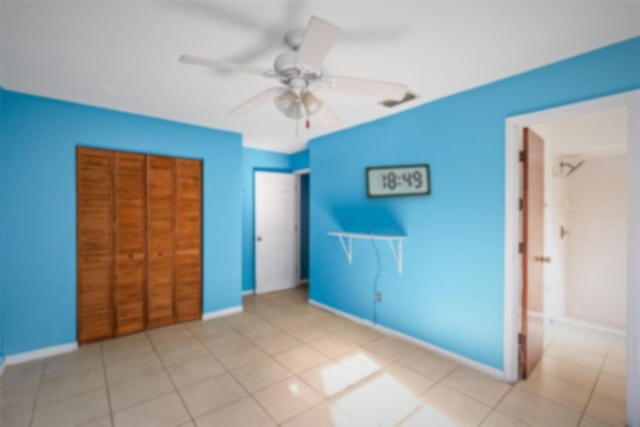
18:49
